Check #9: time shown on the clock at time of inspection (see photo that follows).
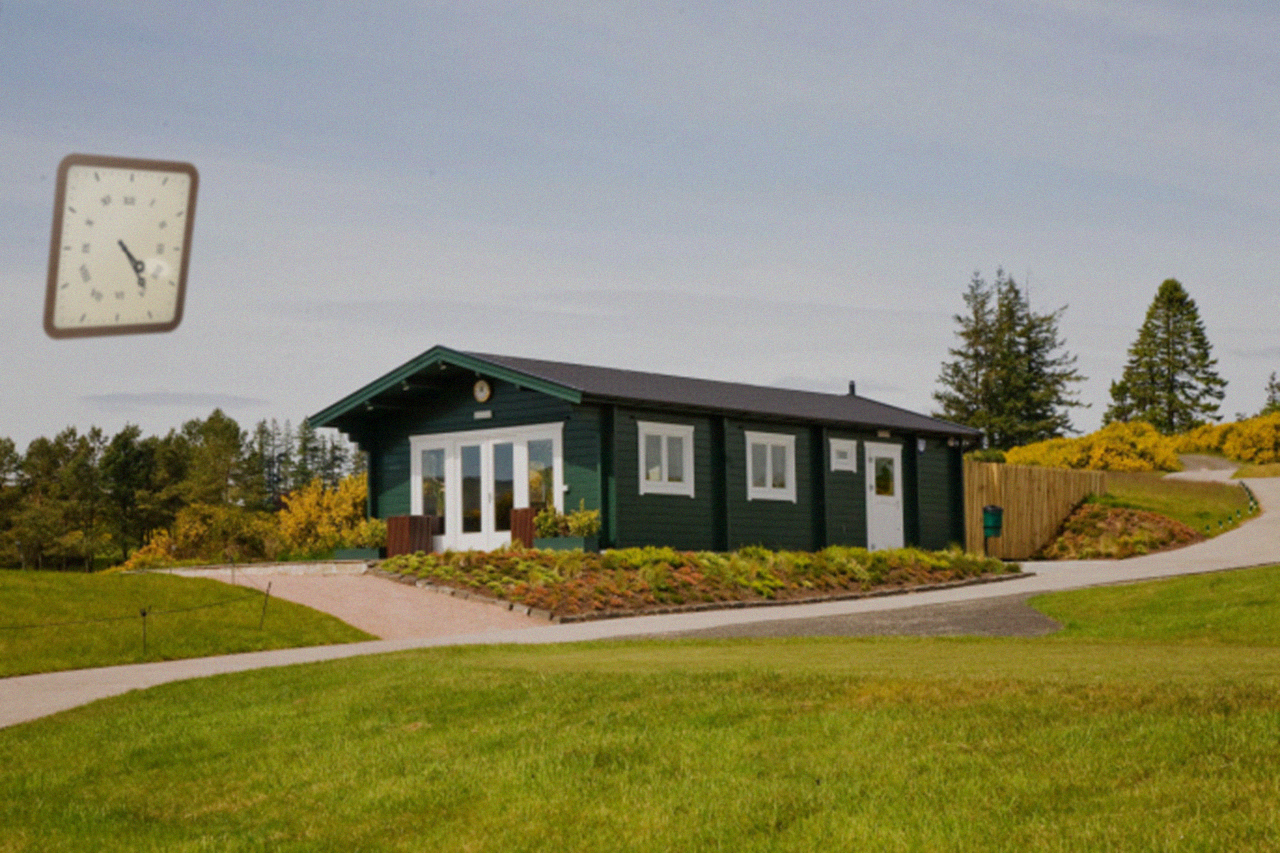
4:24
